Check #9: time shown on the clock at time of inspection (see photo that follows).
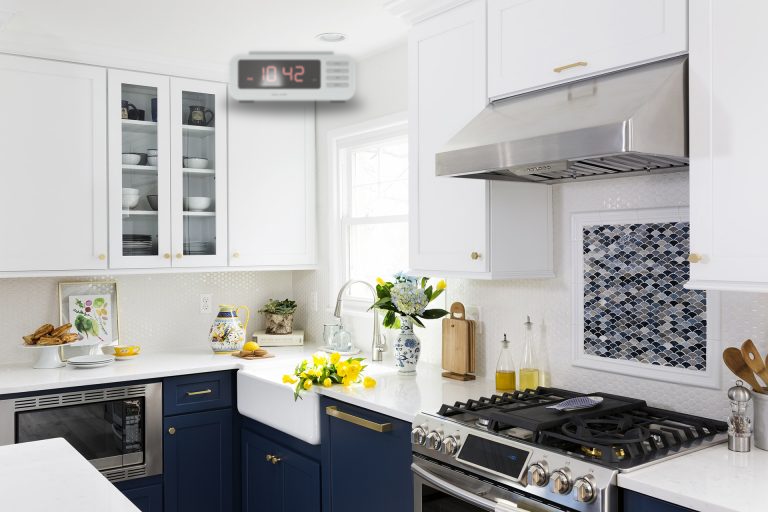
10:42
